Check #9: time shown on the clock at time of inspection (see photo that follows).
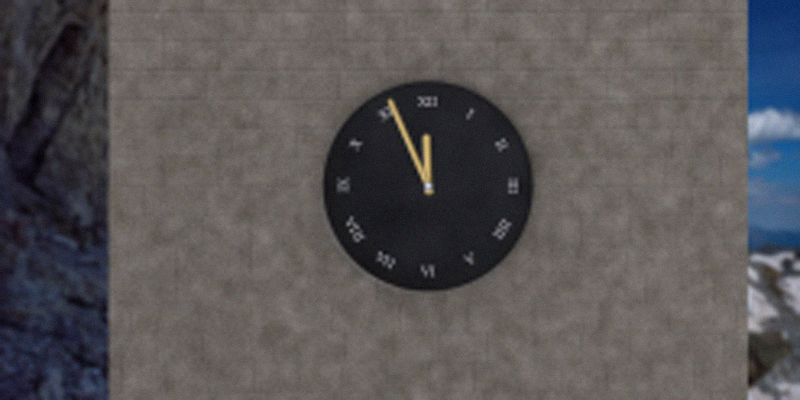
11:56
